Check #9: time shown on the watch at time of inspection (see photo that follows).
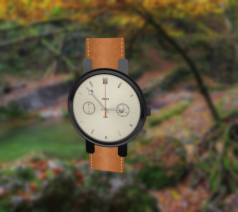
2:53
